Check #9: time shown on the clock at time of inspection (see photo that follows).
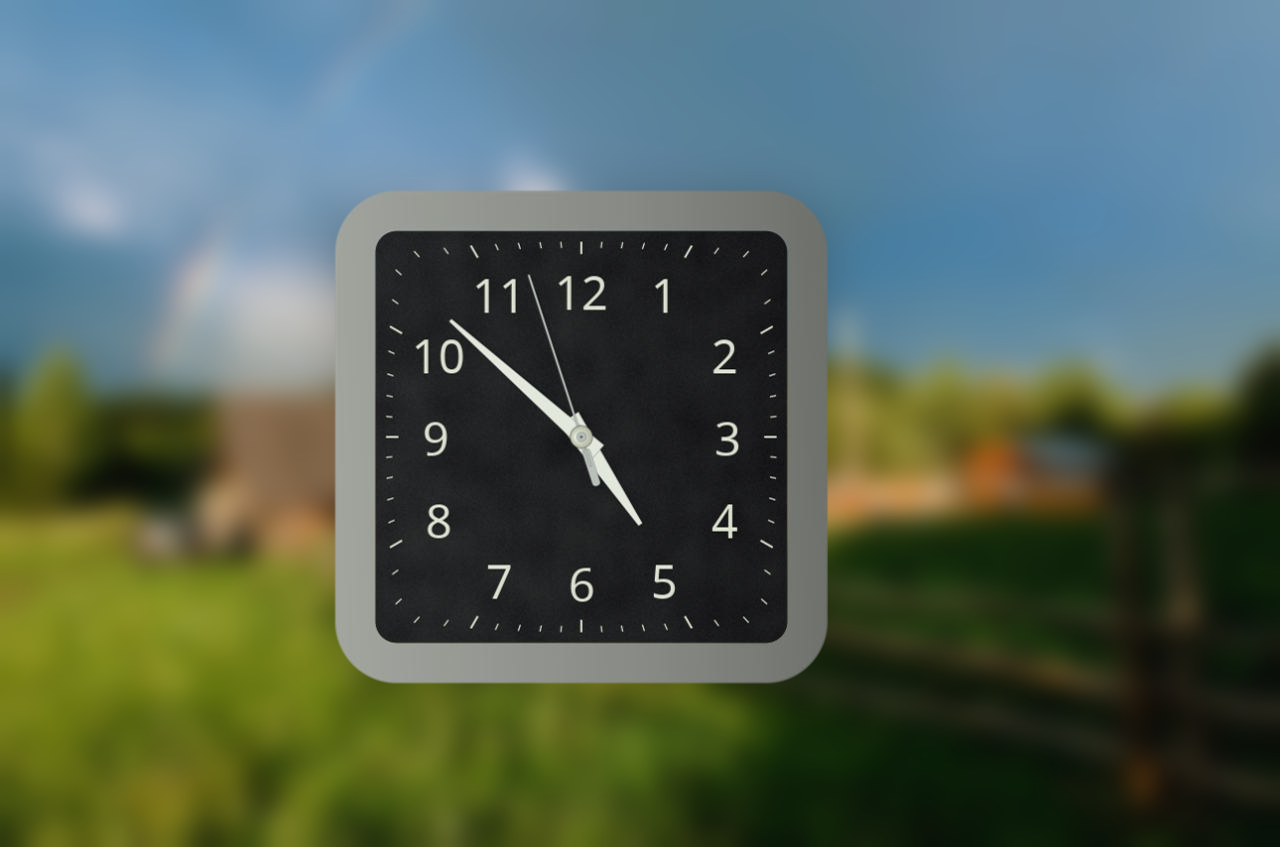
4:51:57
